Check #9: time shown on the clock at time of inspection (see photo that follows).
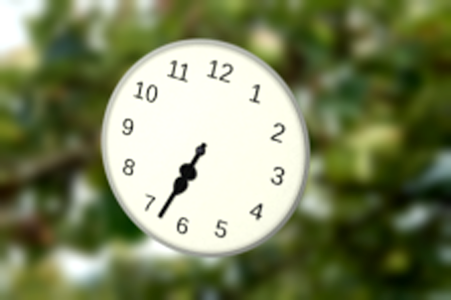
6:33
